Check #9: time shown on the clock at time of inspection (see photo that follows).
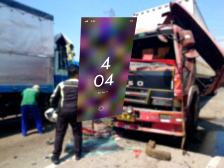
4:04
